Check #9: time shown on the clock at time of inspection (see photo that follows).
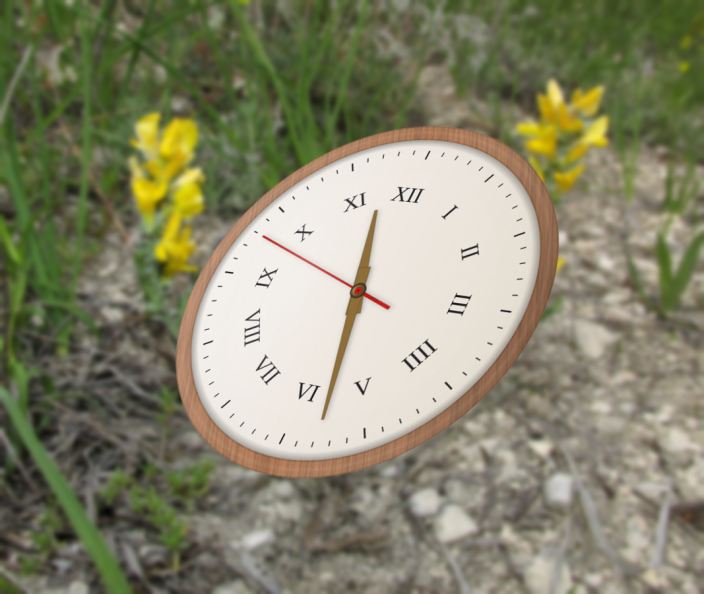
11:27:48
